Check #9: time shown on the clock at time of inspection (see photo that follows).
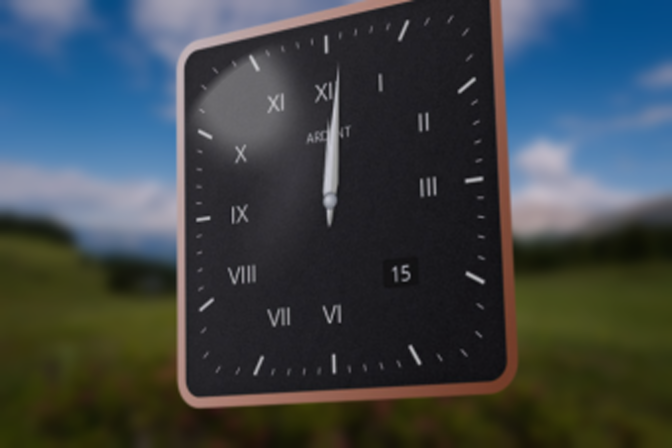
12:01
